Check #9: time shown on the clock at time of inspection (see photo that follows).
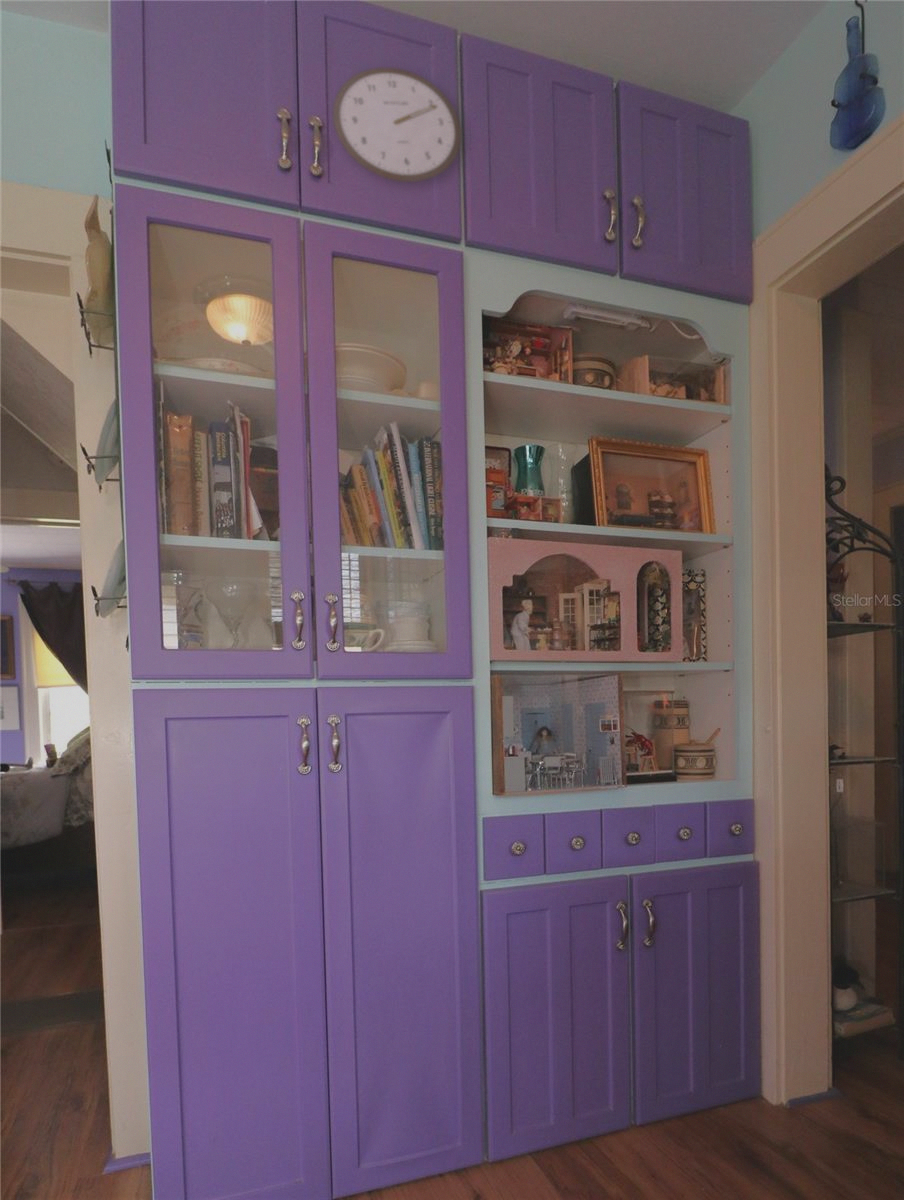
2:11
